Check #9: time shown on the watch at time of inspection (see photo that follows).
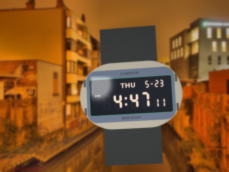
4:47:11
